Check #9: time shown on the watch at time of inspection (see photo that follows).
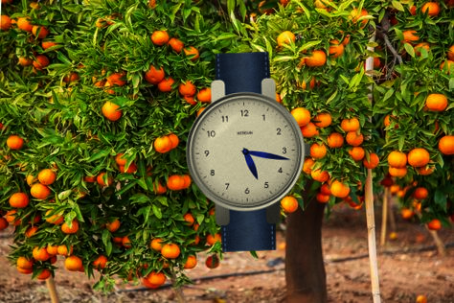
5:17
